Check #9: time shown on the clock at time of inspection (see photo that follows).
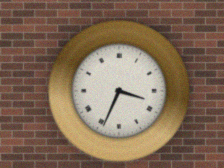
3:34
